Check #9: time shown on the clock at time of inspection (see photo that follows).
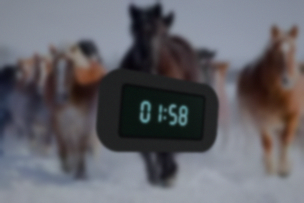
1:58
